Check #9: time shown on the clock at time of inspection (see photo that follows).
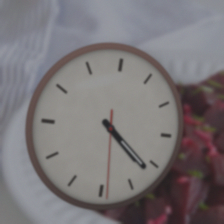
4:21:29
